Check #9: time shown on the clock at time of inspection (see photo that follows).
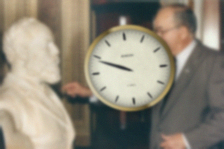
9:49
